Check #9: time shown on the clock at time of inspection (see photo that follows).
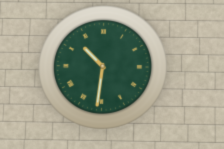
10:31
